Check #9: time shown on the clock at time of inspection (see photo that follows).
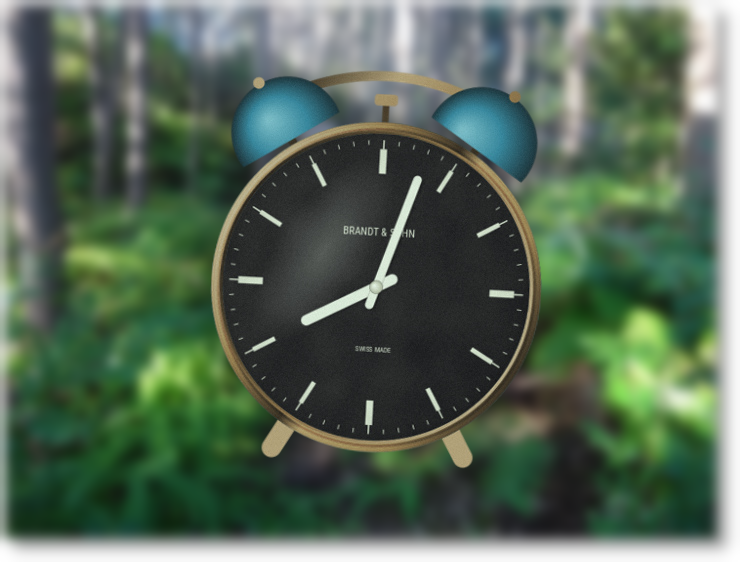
8:03
